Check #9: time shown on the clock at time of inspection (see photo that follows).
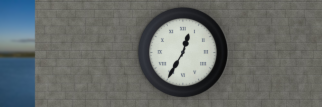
12:35
